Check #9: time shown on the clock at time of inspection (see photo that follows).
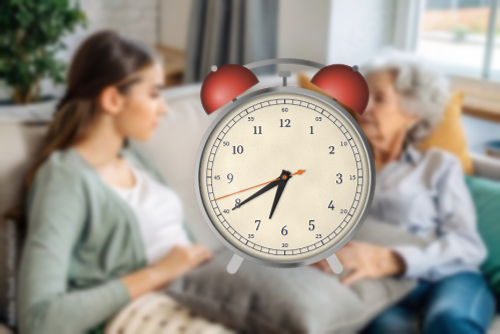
6:39:42
